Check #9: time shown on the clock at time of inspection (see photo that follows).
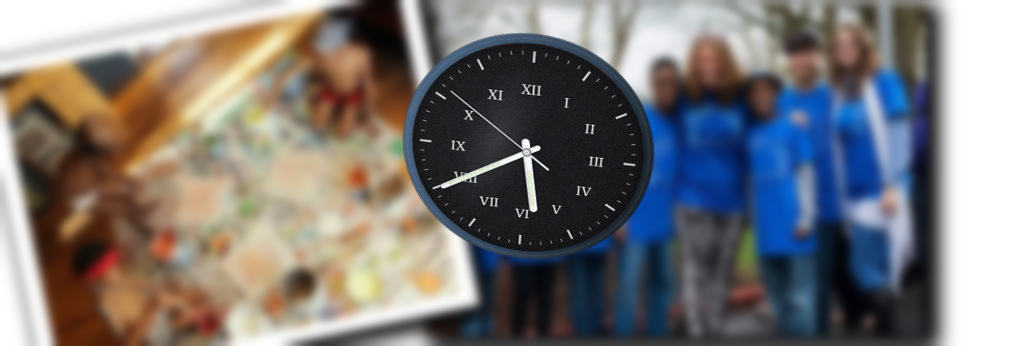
5:39:51
